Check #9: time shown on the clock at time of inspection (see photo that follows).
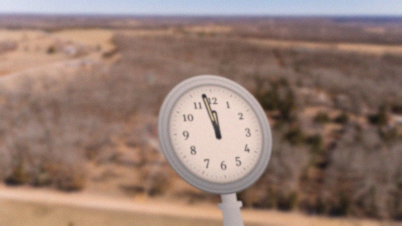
11:58
